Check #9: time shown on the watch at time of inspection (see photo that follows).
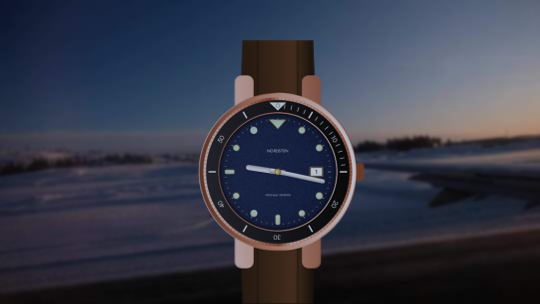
9:17
